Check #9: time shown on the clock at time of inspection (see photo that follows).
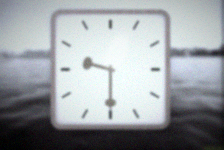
9:30
